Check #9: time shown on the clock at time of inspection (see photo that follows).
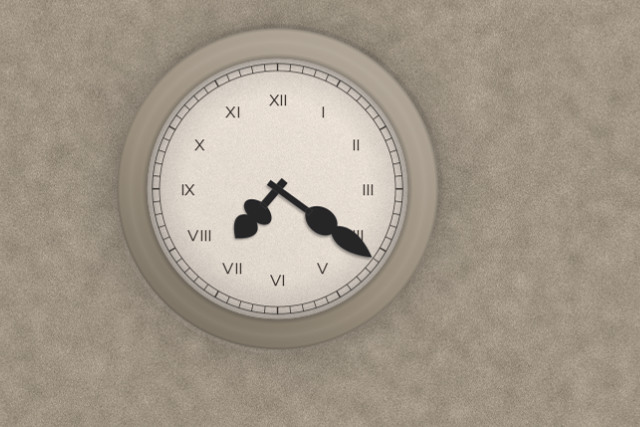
7:21
